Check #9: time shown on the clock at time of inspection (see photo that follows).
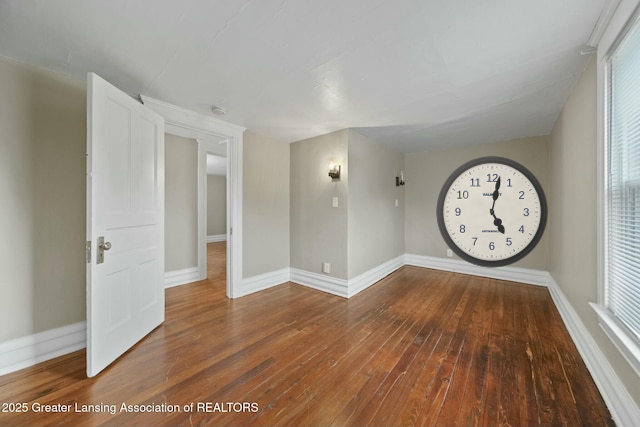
5:02
